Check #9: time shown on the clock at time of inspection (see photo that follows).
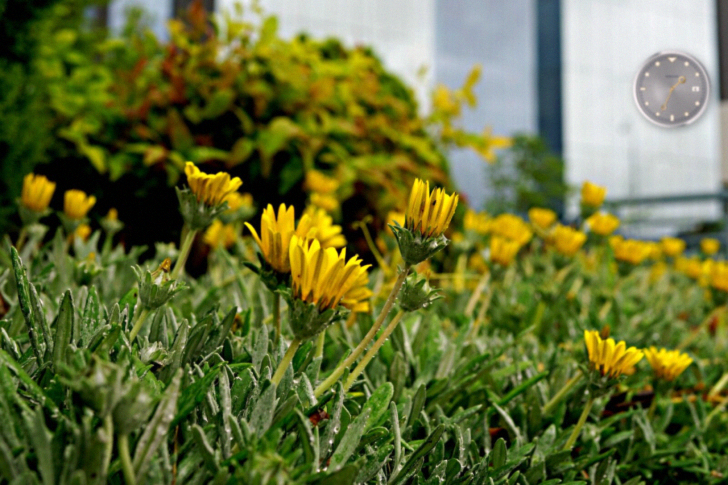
1:34
